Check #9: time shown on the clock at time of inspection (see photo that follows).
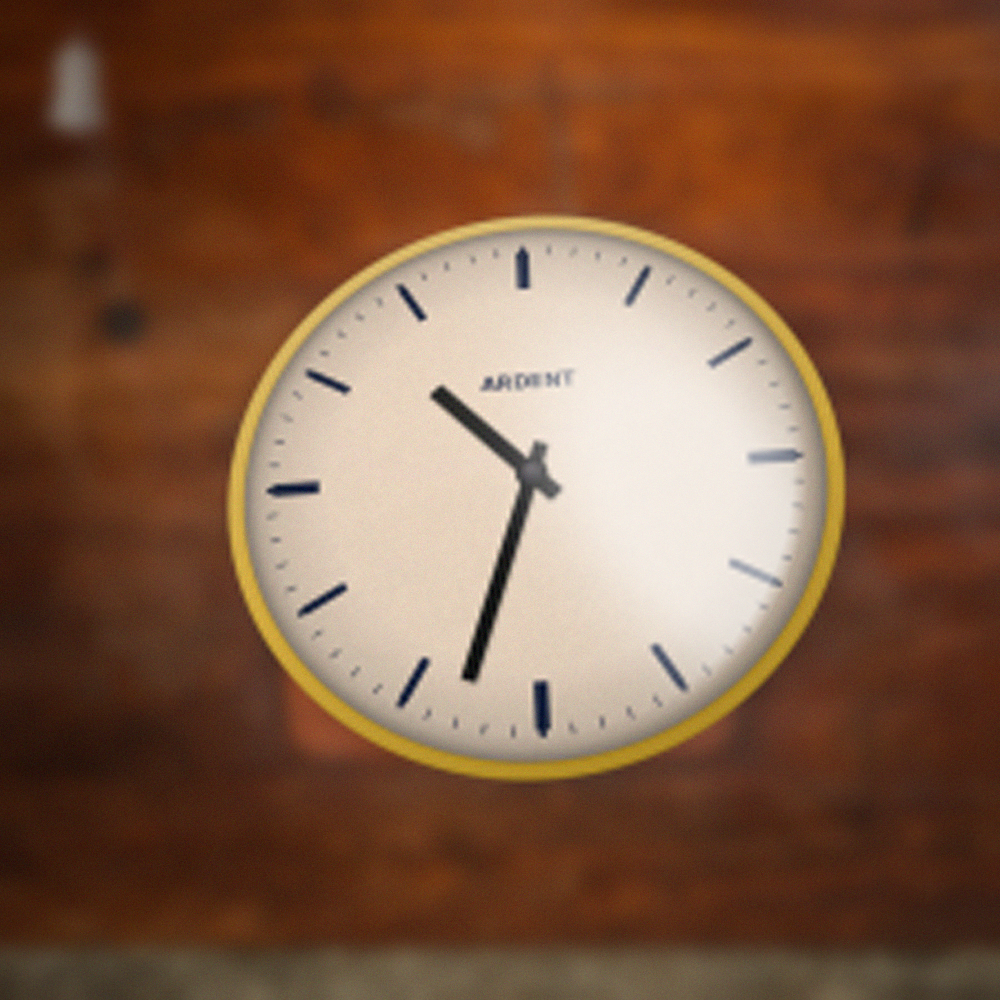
10:33
